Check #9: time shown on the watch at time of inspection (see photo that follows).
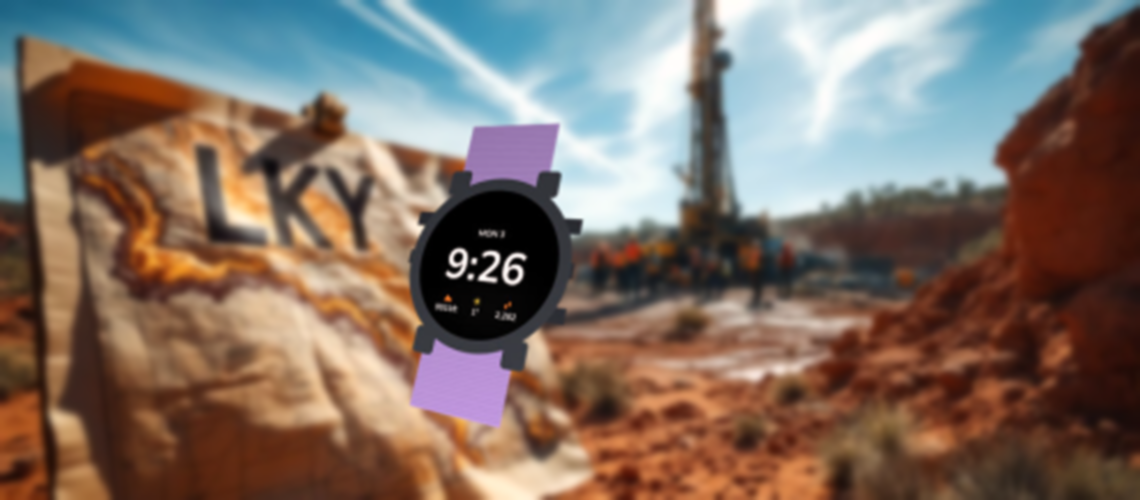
9:26
